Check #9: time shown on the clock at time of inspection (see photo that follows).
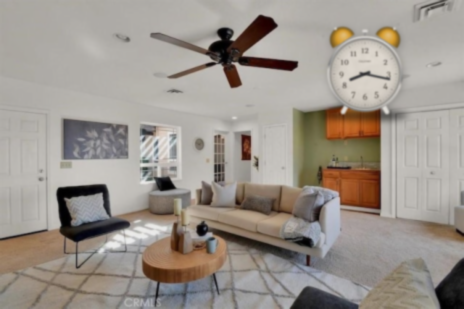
8:17
